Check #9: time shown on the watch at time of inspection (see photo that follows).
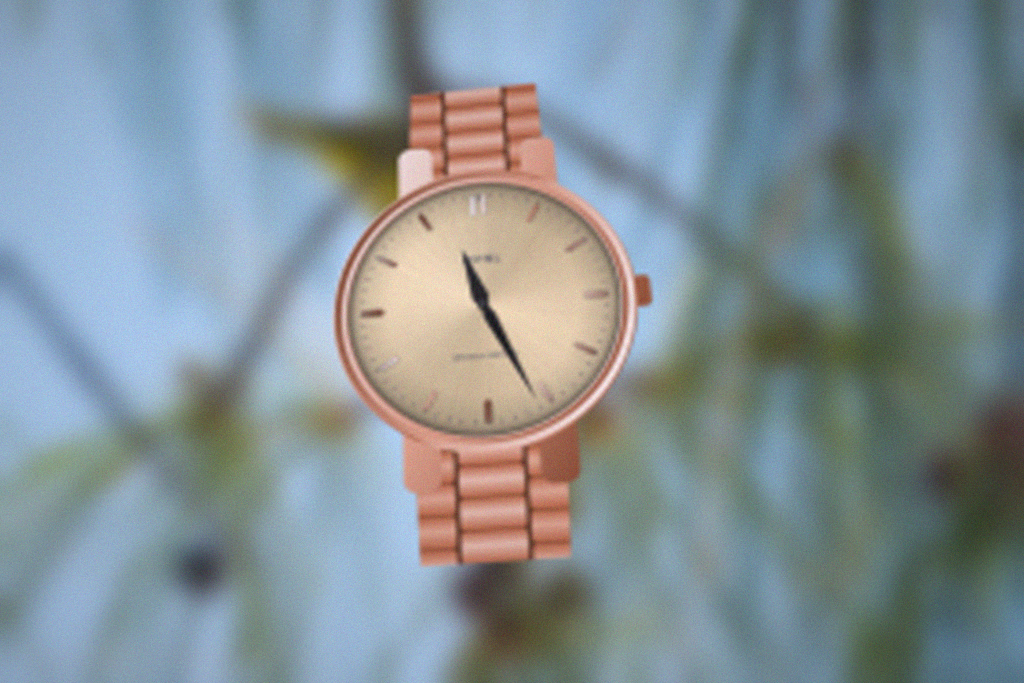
11:26
